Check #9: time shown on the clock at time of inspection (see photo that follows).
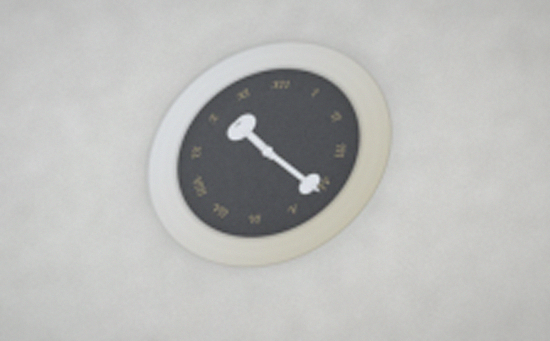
10:21
